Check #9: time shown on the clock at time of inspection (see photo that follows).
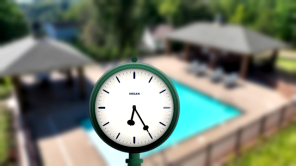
6:25
